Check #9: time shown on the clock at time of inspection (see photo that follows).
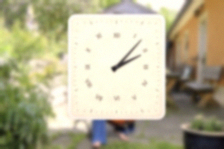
2:07
